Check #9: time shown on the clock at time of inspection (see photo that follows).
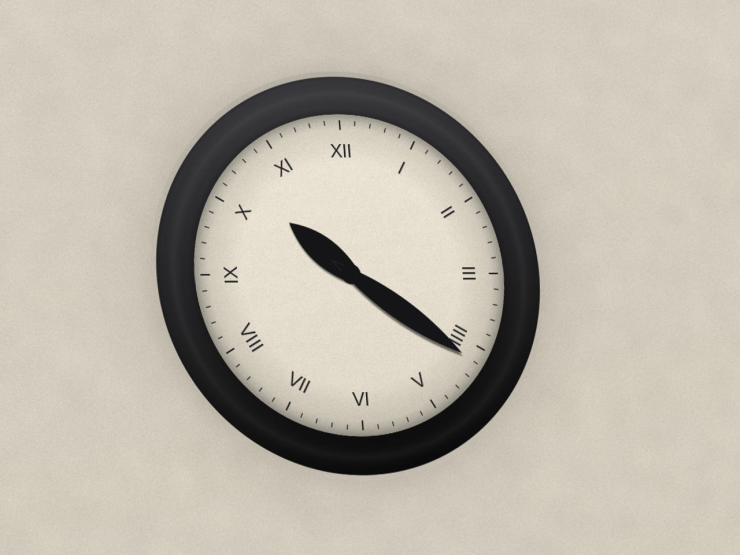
10:21
